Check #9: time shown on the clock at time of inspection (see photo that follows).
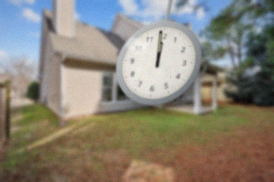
11:59
